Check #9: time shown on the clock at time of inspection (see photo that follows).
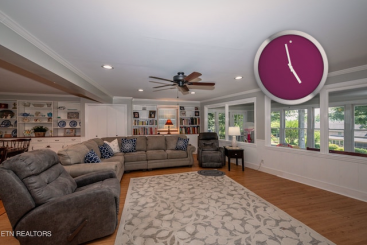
4:58
